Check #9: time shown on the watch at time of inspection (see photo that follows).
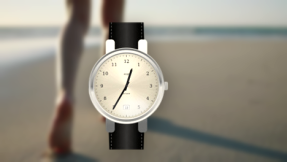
12:35
